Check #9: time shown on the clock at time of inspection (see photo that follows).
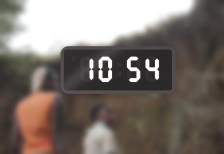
10:54
